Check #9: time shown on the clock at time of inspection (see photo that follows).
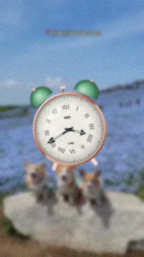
3:41
